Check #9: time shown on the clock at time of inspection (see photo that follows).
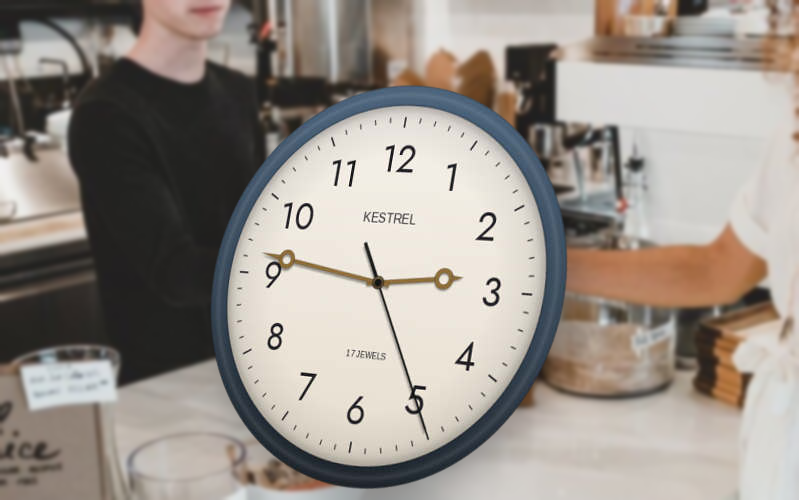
2:46:25
